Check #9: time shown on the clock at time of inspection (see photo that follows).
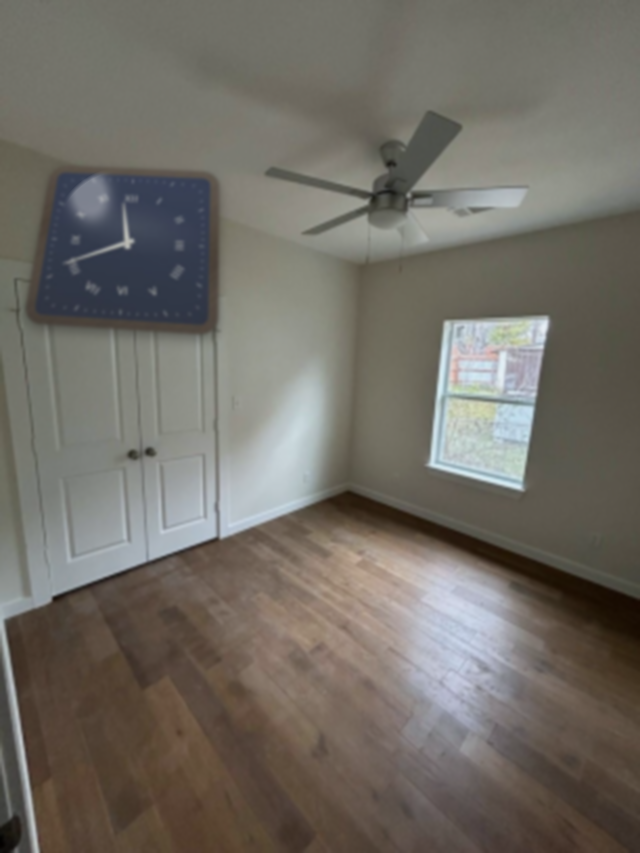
11:41
